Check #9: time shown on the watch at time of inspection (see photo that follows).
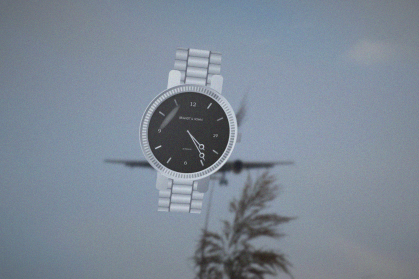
4:24
